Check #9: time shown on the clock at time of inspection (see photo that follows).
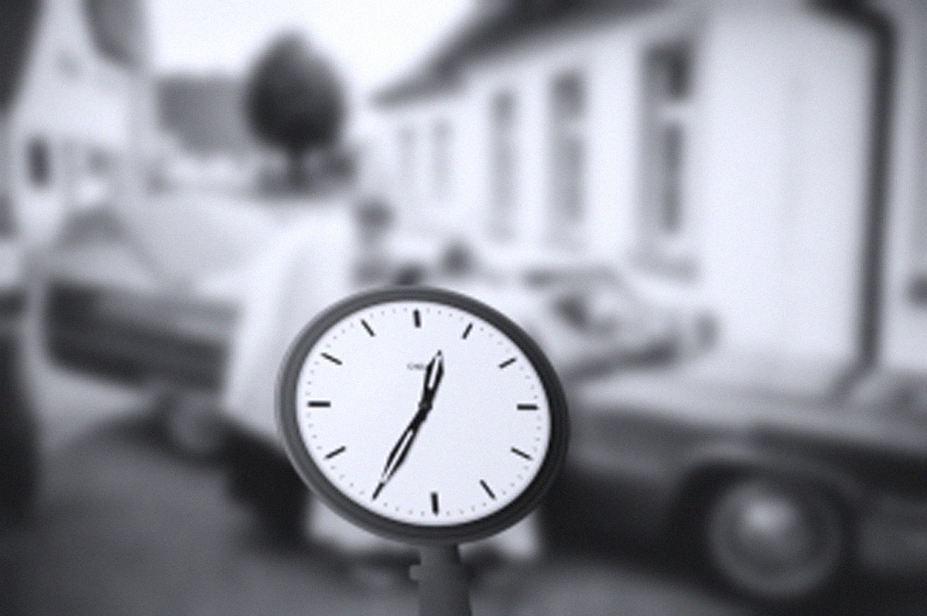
12:35
